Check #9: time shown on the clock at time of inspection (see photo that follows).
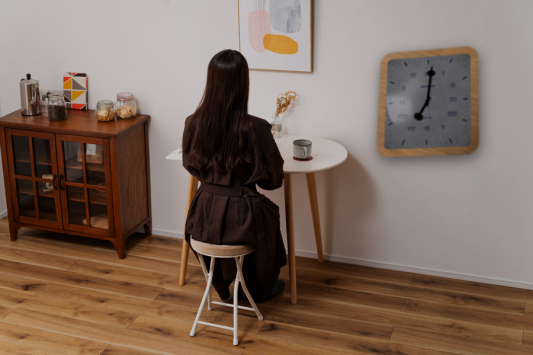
7:01
